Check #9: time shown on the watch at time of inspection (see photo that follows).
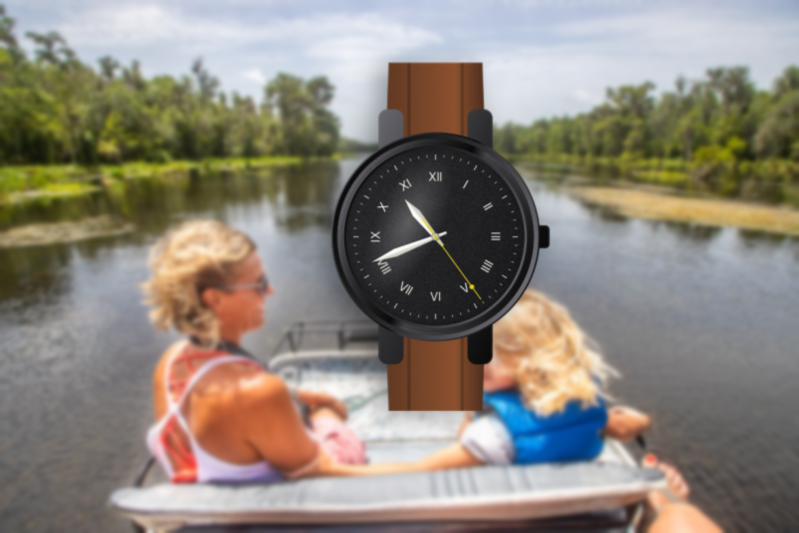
10:41:24
